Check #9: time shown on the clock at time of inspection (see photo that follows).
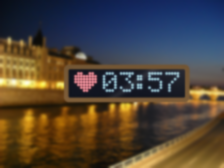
3:57
